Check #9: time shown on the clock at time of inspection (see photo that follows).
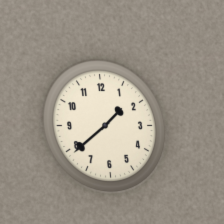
1:39
